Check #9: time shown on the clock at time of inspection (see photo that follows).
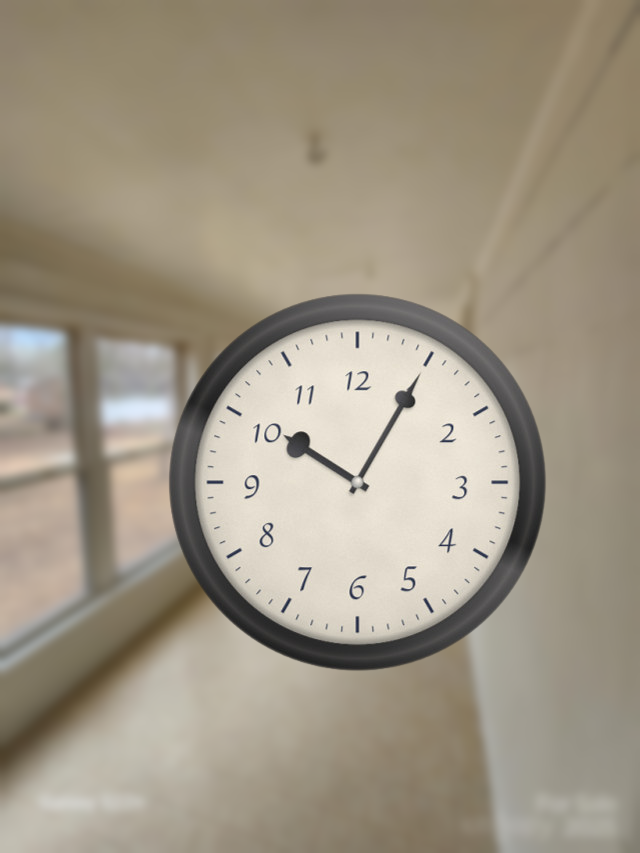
10:05
